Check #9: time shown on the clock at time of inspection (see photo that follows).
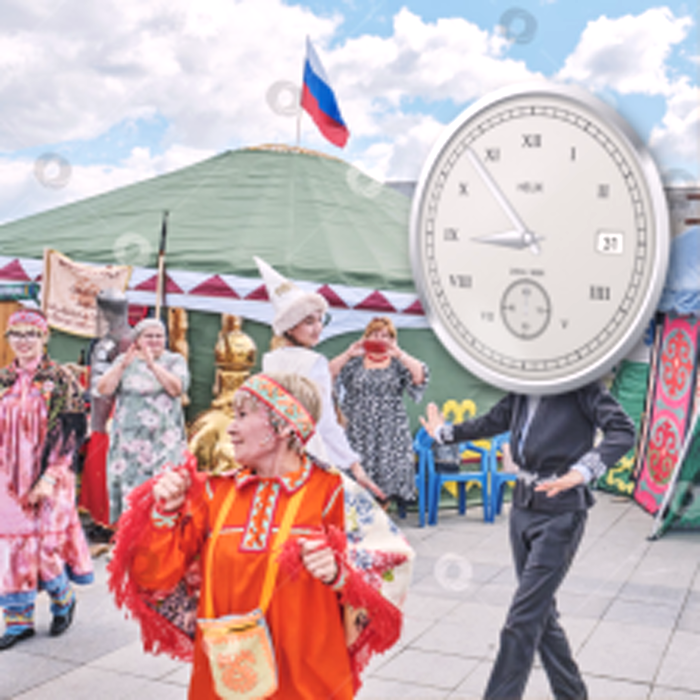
8:53
